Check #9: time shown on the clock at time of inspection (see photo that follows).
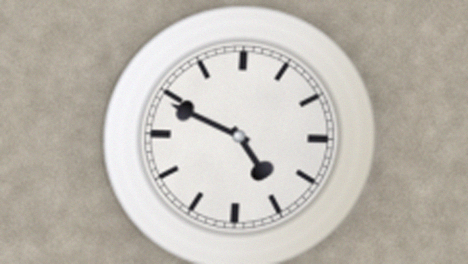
4:49
